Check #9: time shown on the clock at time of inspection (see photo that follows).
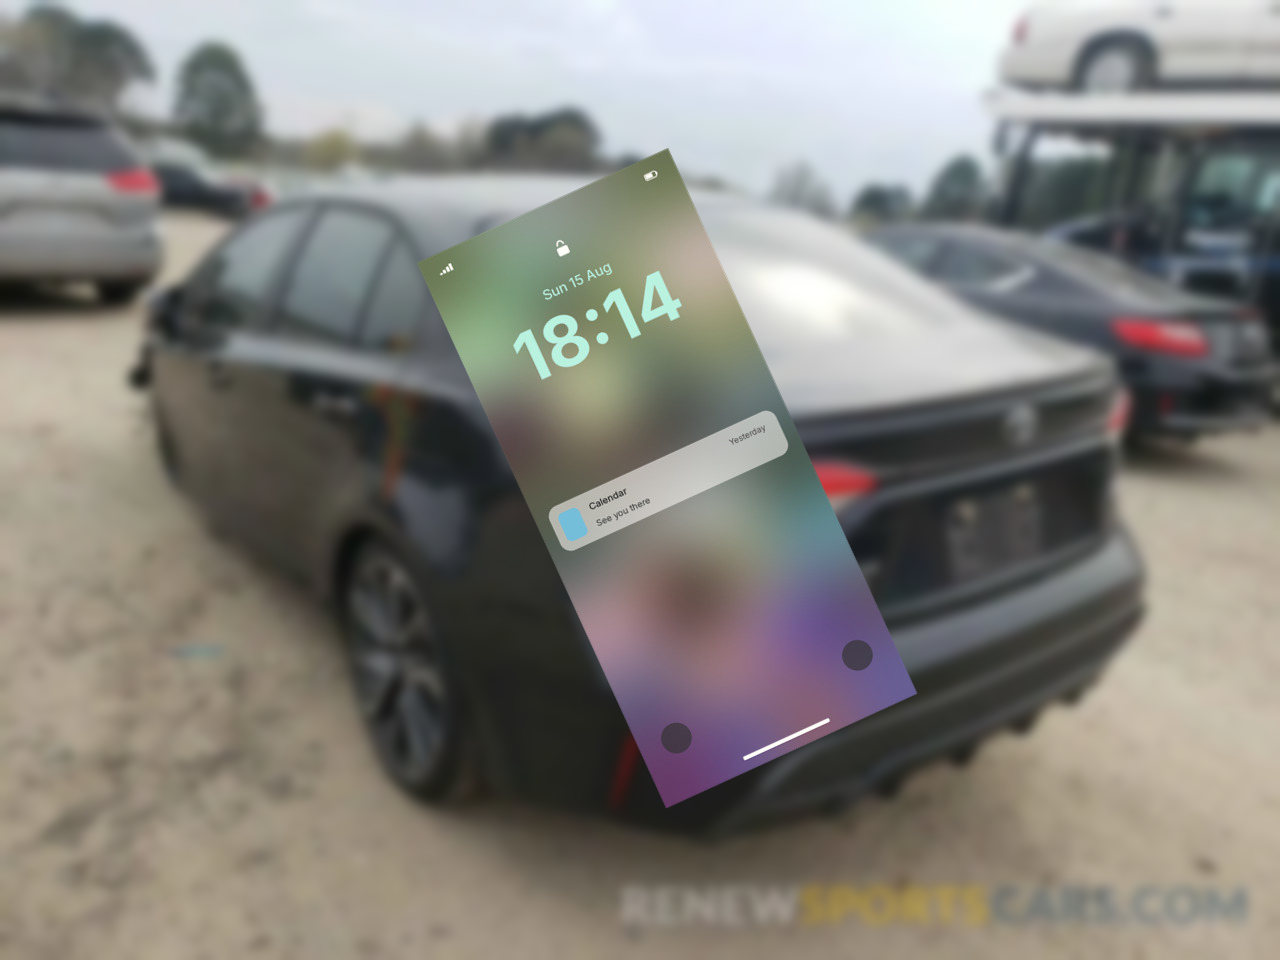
18:14
